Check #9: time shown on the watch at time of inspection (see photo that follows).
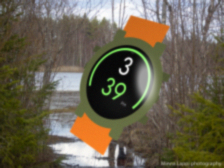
3:39
